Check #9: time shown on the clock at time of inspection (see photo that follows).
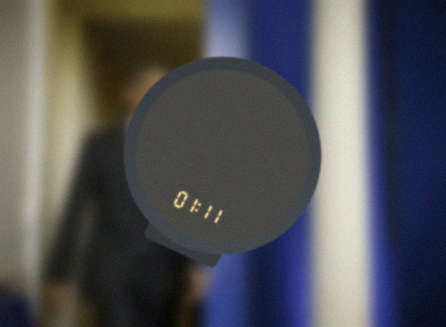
1:11
